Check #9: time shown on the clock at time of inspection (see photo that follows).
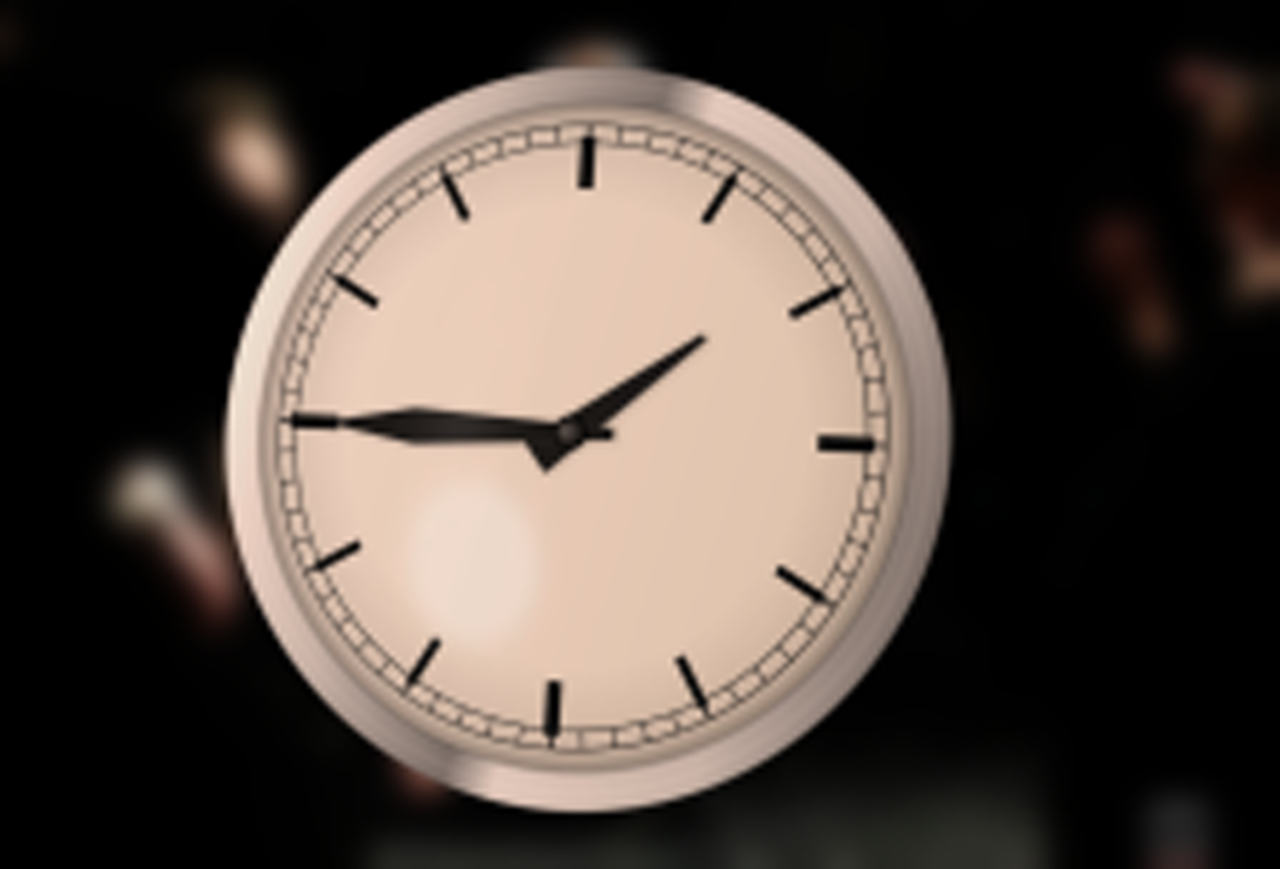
1:45
